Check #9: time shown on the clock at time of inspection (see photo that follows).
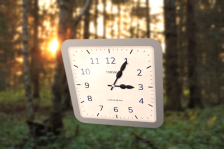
3:05
